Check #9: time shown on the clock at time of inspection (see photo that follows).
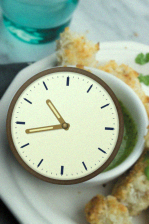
10:43
